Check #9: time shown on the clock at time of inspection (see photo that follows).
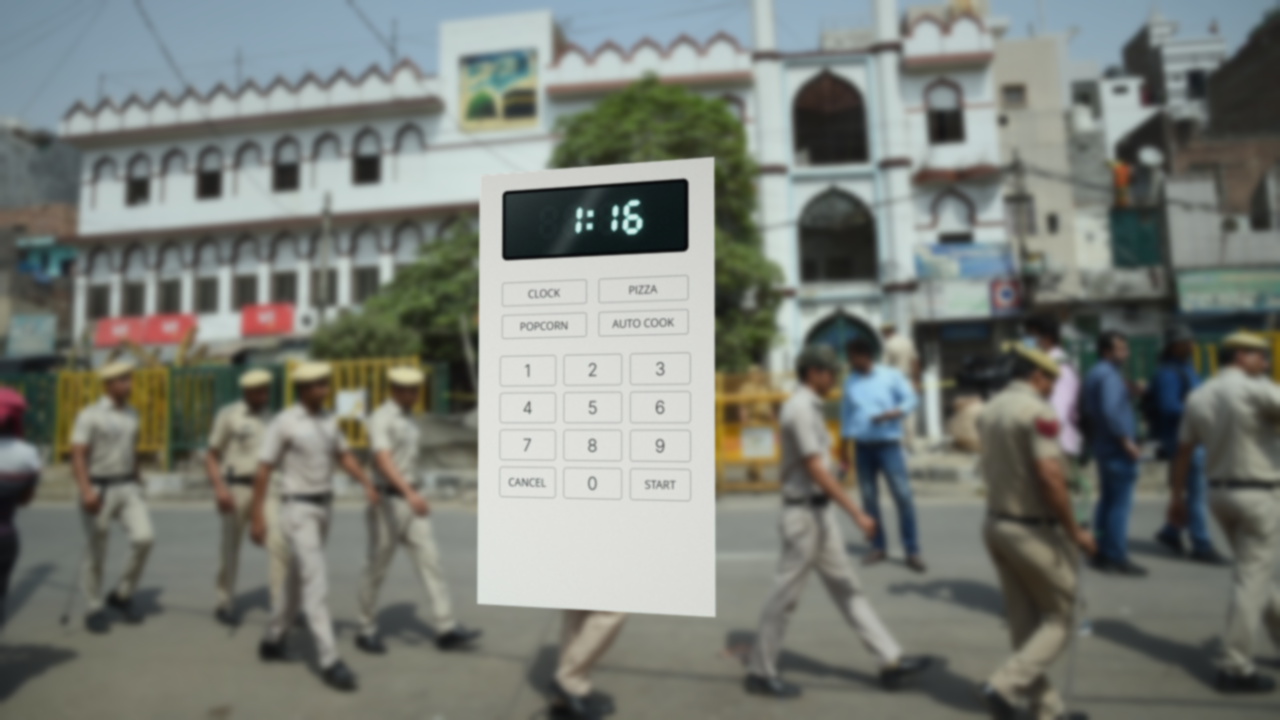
1:16
